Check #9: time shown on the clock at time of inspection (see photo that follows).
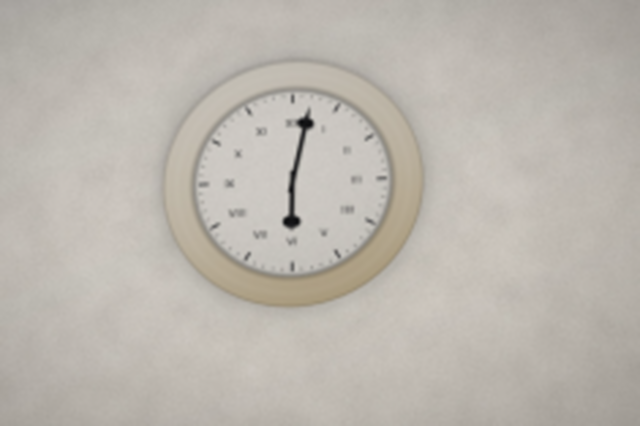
6:02
